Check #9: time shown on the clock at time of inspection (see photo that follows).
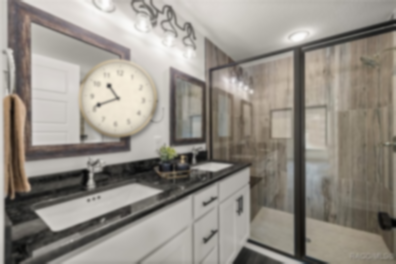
10:41
